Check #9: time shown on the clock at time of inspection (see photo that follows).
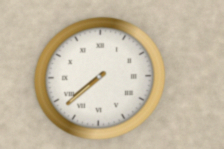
7:38
